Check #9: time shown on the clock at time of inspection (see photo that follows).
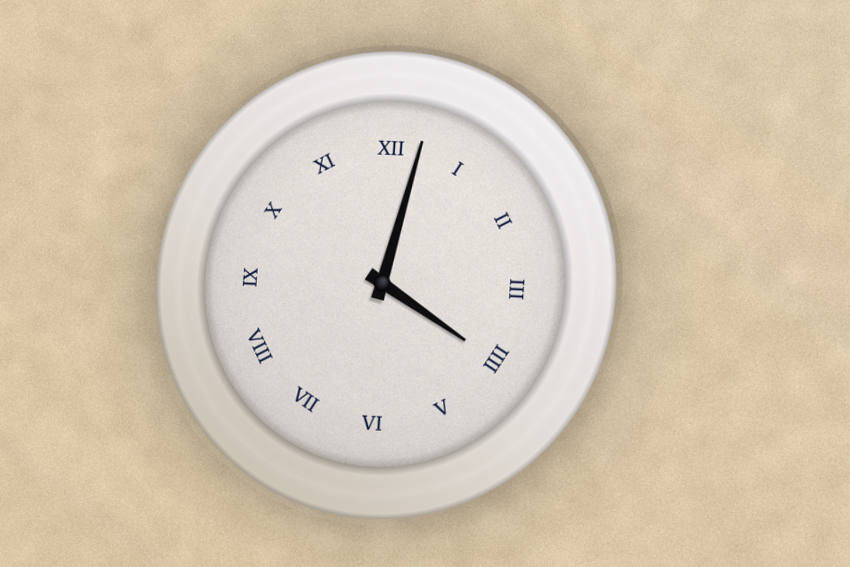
4:02
